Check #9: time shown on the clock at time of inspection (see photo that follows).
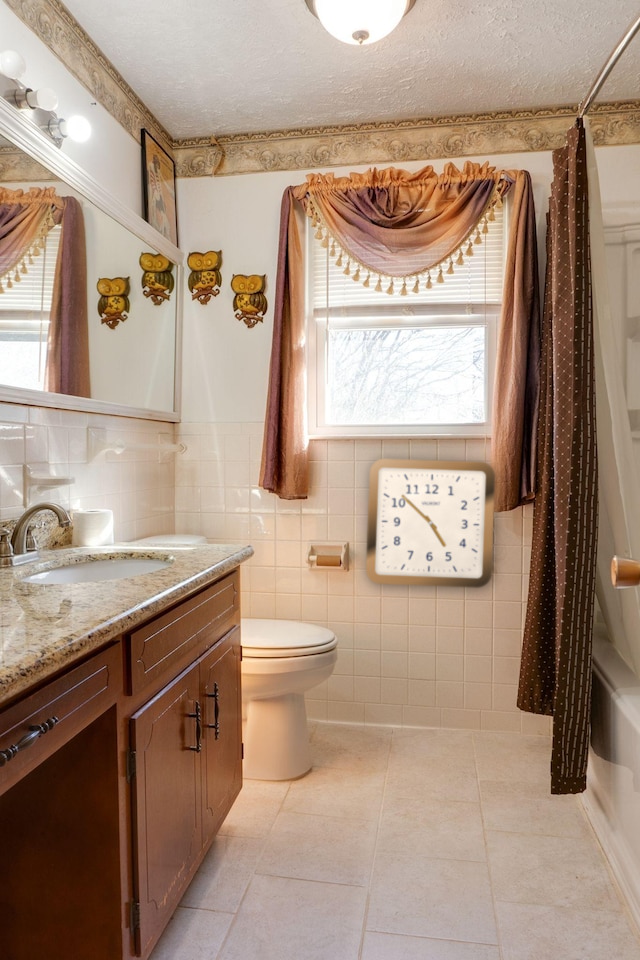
4:52
